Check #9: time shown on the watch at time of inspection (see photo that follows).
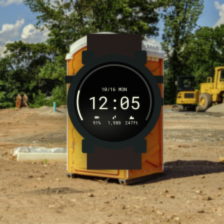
12:05
